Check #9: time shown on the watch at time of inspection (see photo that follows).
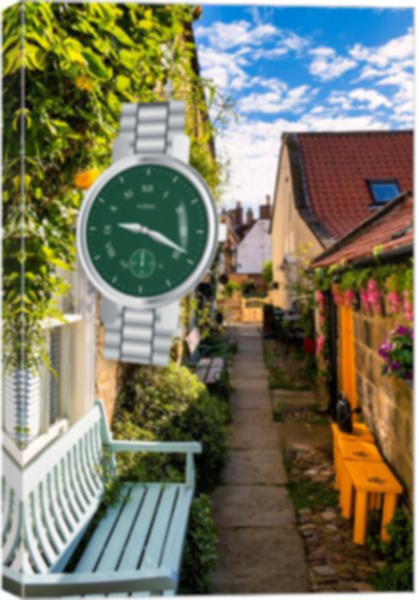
9:19
